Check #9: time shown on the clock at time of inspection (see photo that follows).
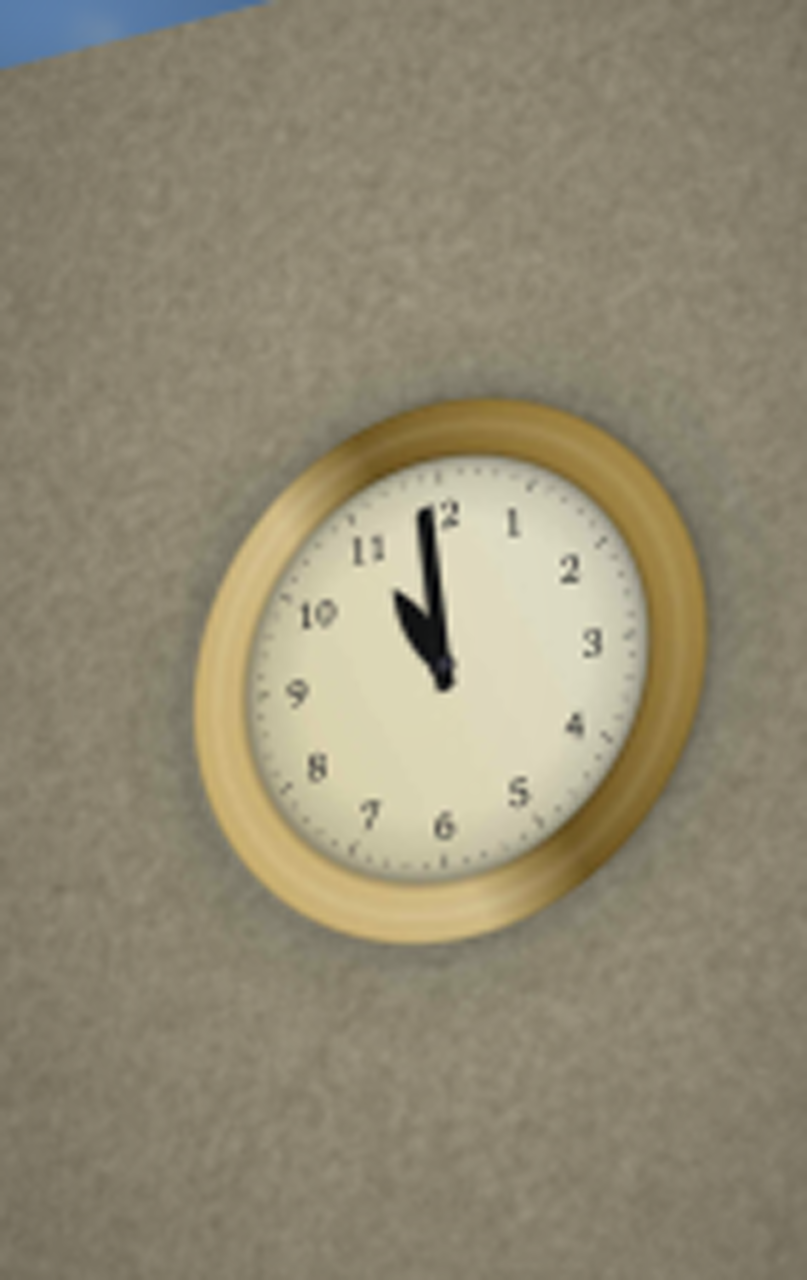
10:59
